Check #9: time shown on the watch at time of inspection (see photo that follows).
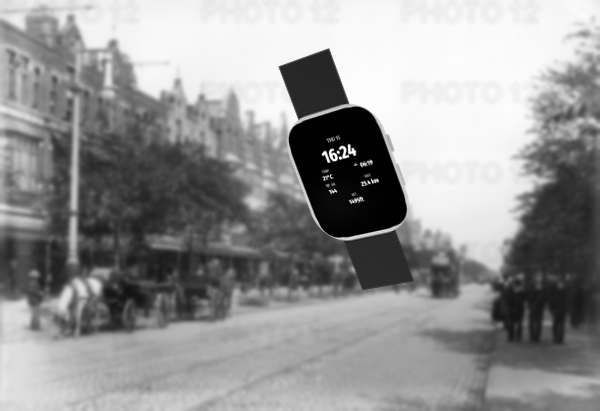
16:24
